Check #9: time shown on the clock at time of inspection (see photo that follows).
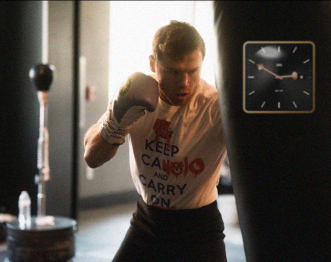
2:50
